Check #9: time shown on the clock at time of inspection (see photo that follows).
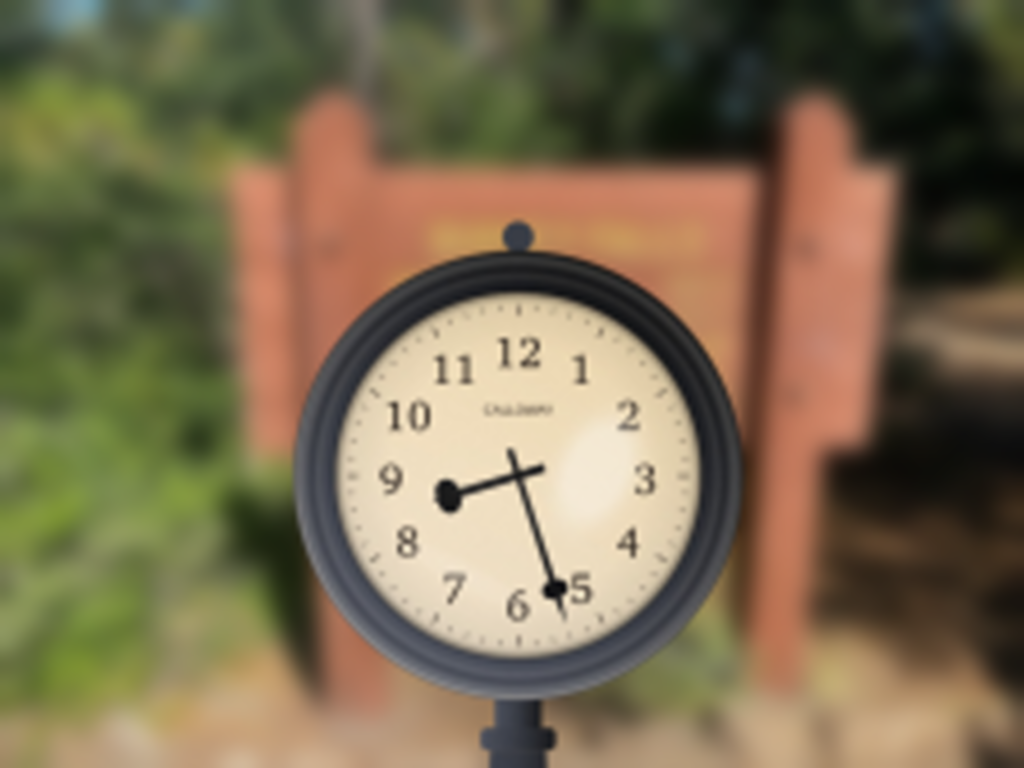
8:27
